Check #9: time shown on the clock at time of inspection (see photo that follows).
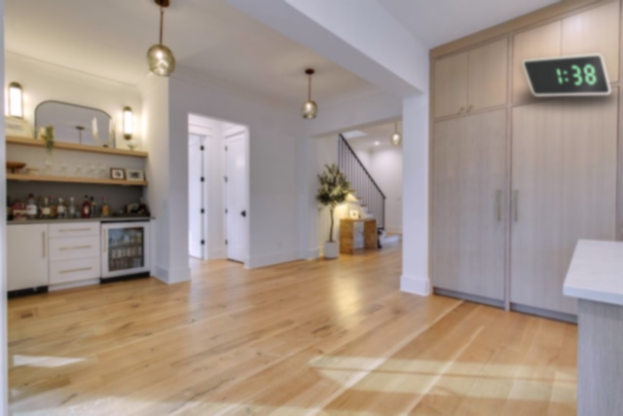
1:38
